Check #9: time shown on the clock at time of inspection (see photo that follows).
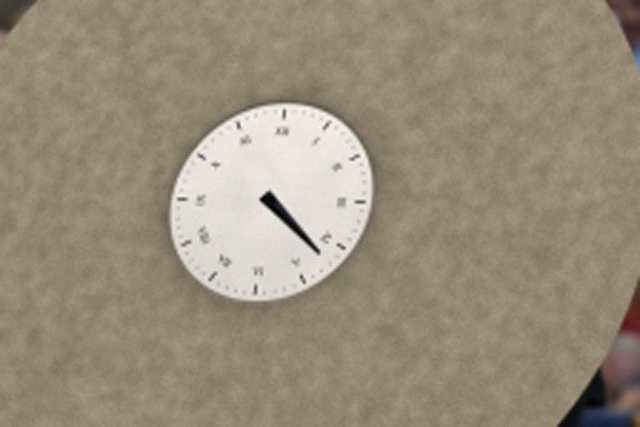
4:22
